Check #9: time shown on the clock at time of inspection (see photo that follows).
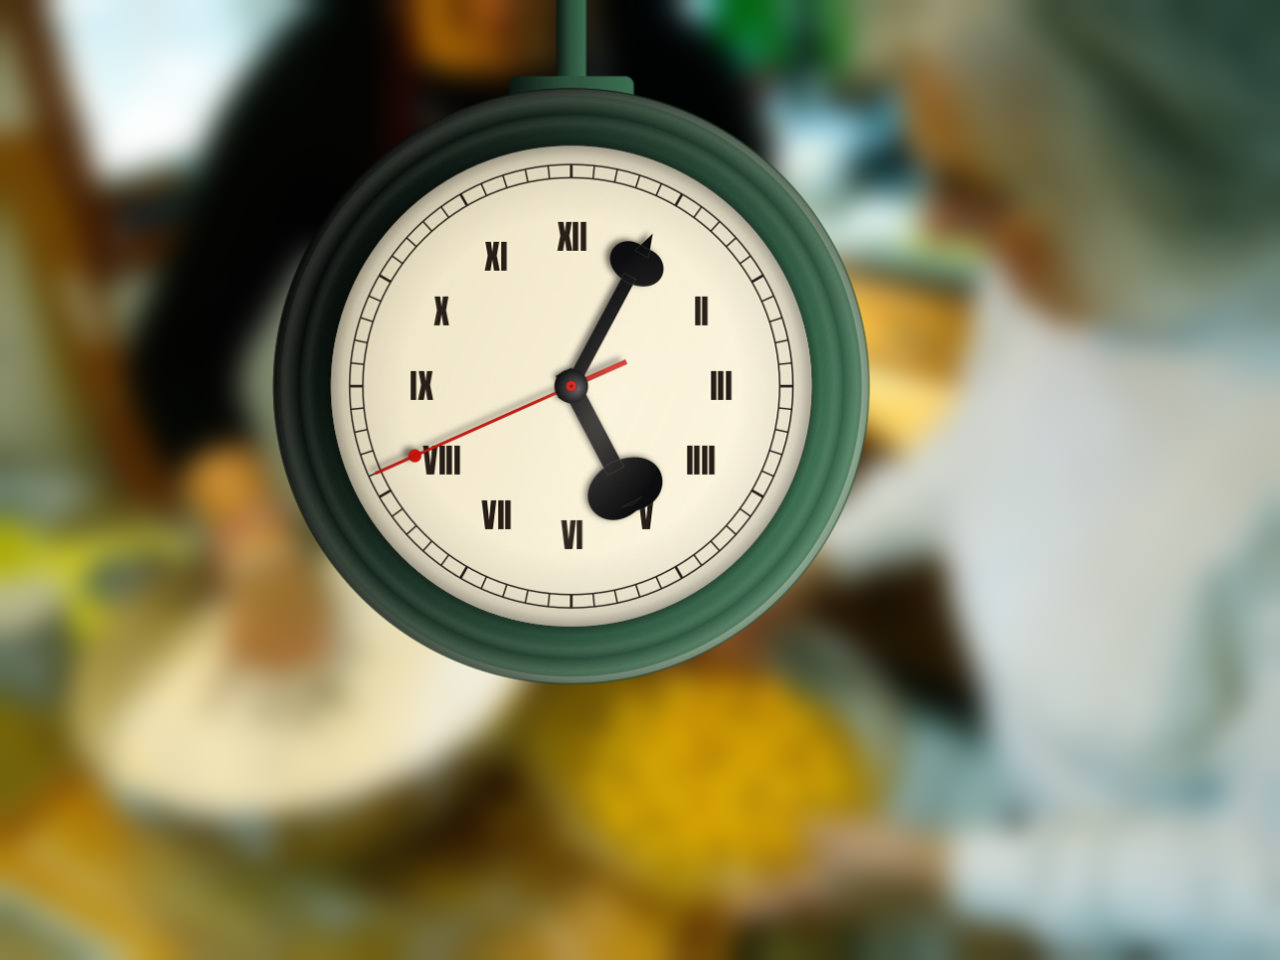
5:04:41
